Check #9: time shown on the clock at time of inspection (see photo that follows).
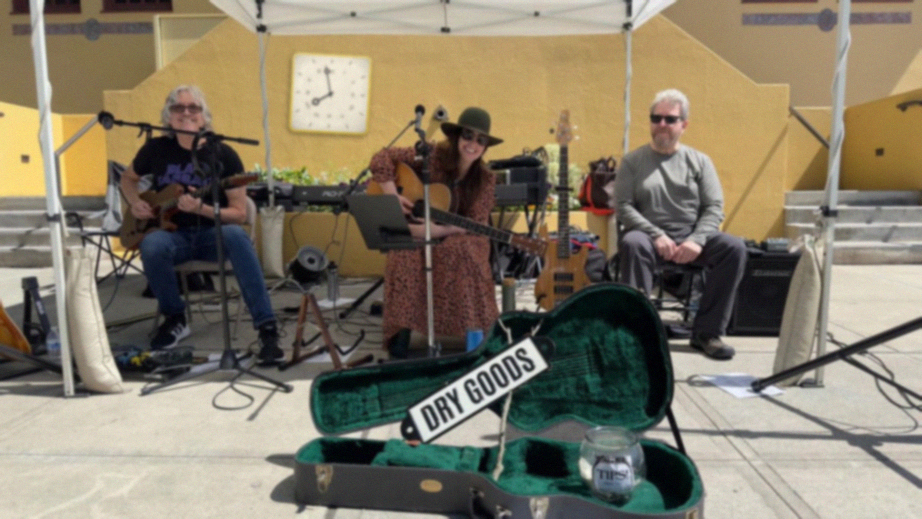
7:58
